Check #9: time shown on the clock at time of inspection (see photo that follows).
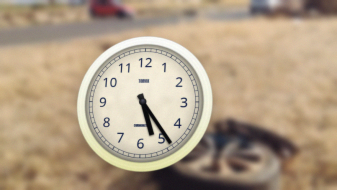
5:24
